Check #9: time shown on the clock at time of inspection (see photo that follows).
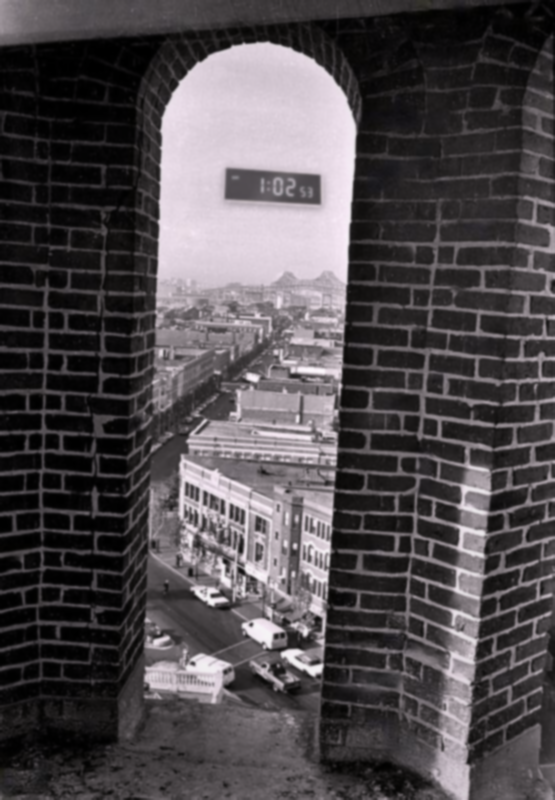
1:02
